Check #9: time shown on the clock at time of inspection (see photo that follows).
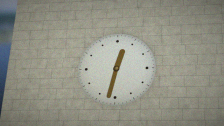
12:32
